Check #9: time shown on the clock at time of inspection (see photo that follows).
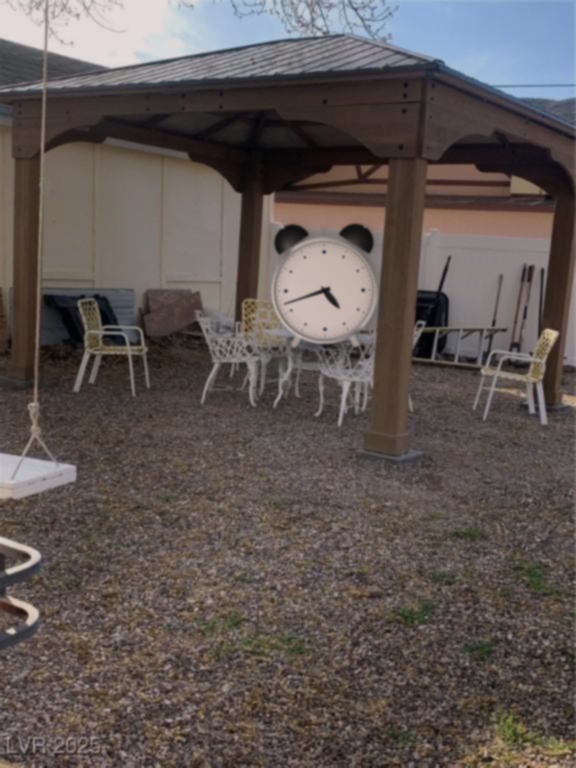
4:42
